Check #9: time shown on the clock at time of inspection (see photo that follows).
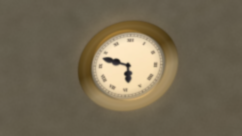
5:48
